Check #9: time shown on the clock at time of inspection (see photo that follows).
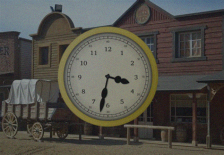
3:32
